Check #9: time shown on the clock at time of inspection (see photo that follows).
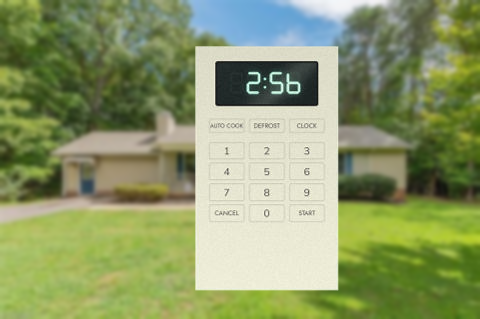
2:56
